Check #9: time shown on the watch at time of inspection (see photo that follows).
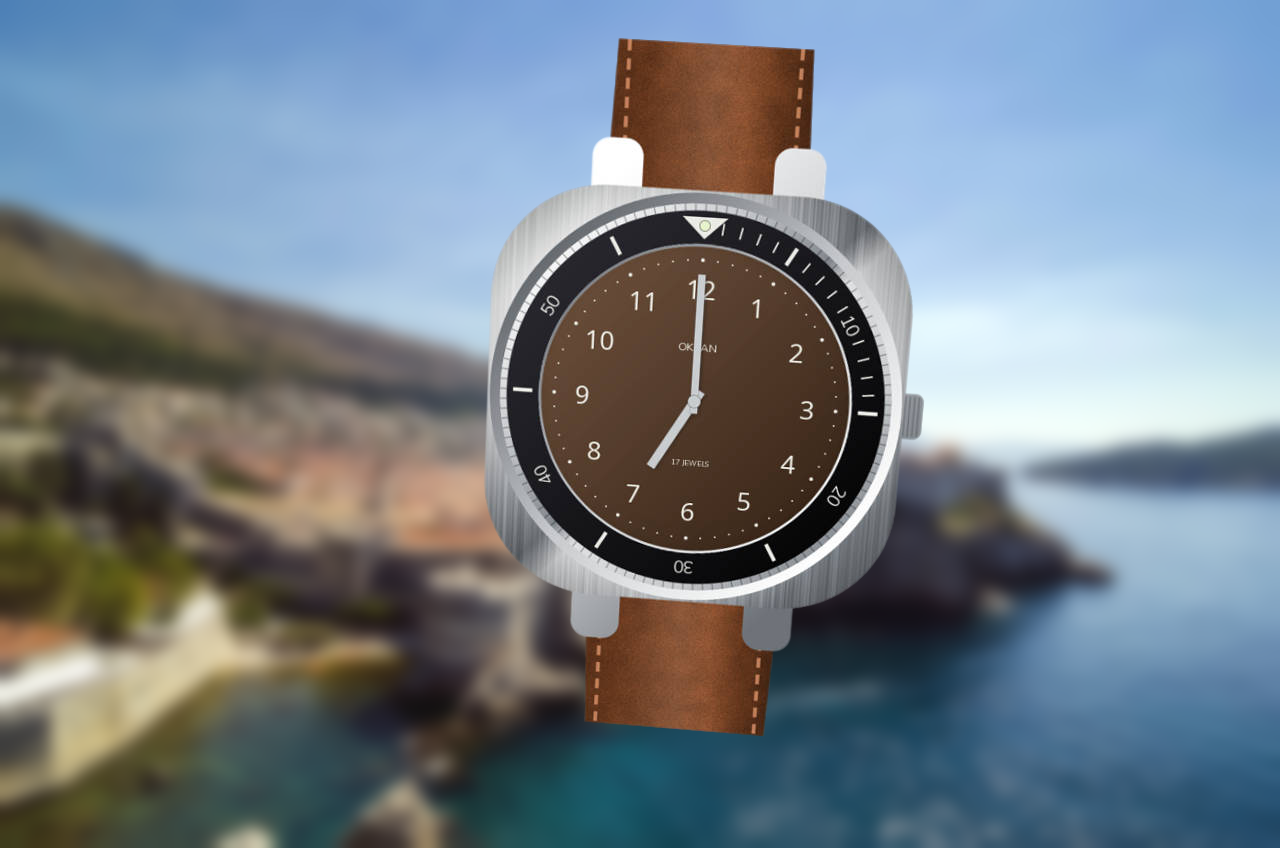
7:00
